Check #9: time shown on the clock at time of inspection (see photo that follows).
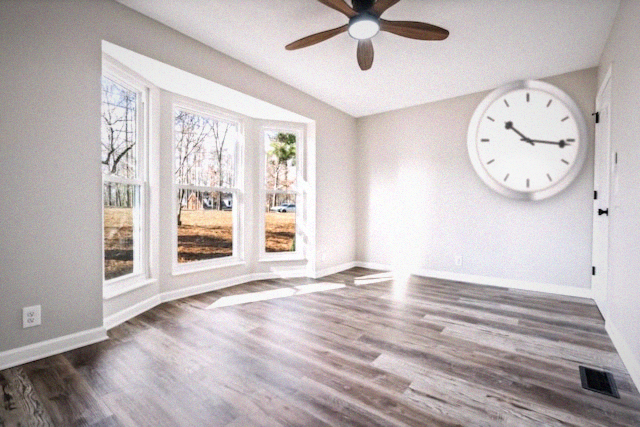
10:16
